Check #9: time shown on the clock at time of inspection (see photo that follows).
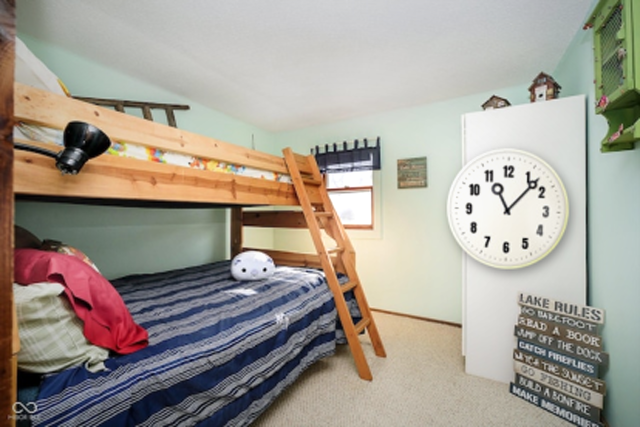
11:07
